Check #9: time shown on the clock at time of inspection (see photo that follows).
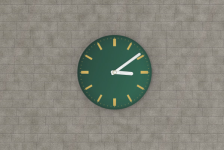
3:09
